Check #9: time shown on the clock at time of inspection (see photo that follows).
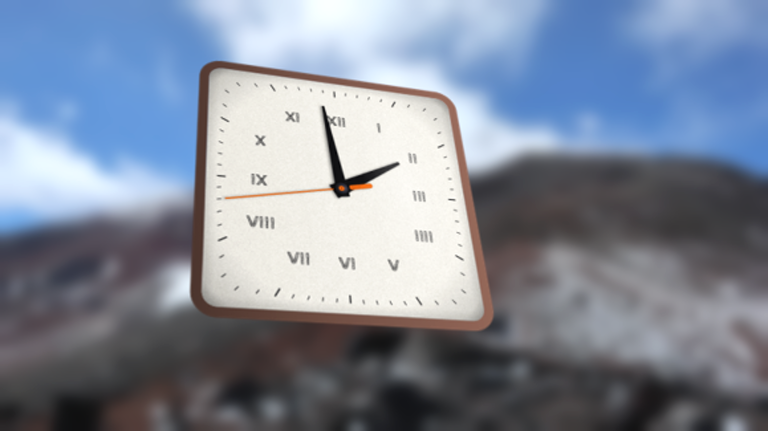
1:58:43
